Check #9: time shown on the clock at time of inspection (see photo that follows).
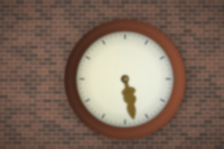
5:28
